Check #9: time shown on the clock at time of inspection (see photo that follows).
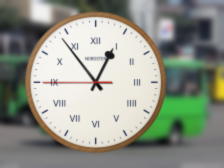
12:53:45
